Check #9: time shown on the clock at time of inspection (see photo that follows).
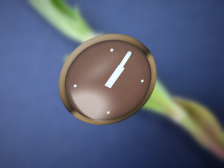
1:05
